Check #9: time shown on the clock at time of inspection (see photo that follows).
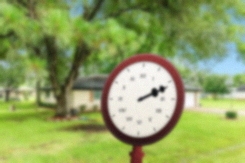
2:11
